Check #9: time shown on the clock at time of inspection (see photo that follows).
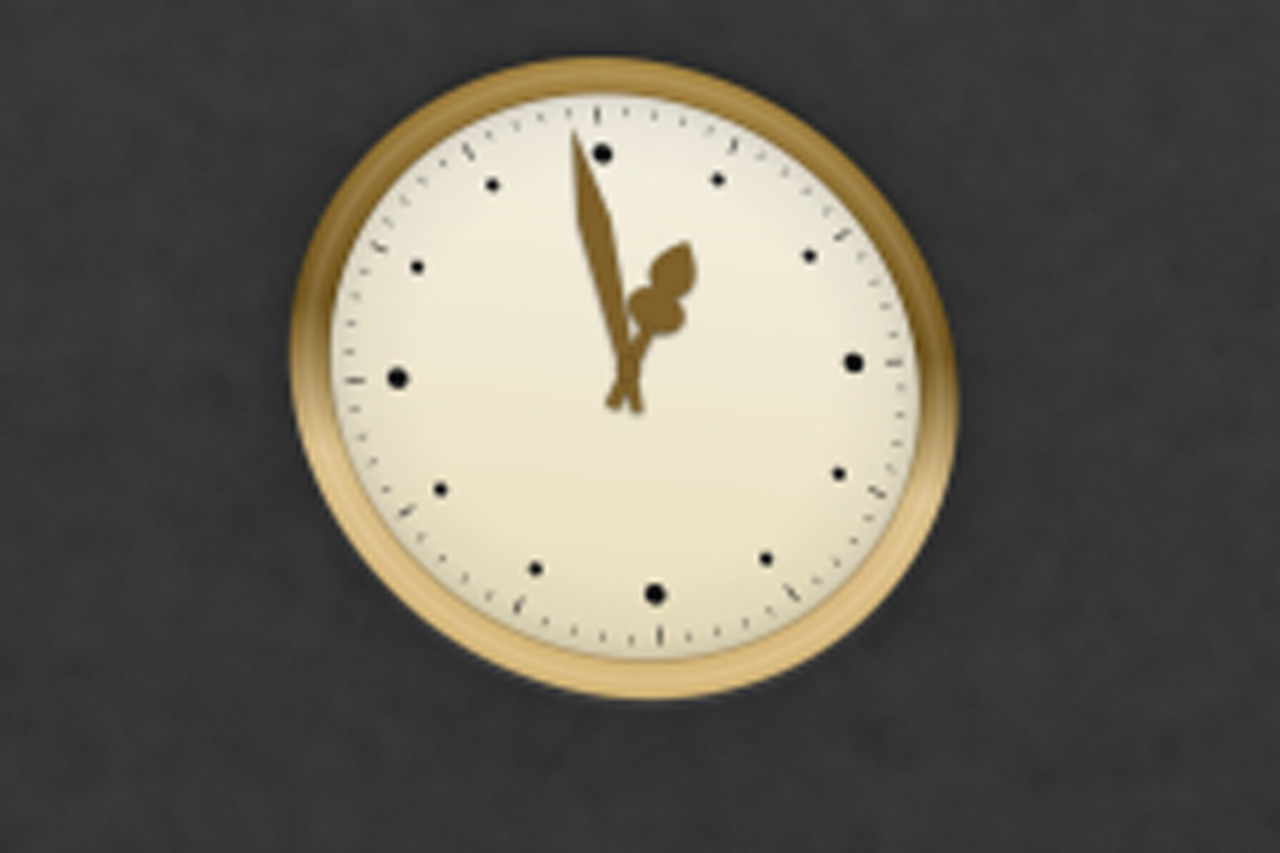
12:59
